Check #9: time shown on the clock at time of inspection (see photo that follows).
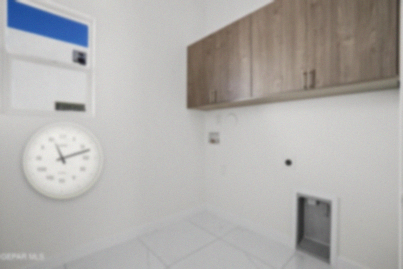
11:12
